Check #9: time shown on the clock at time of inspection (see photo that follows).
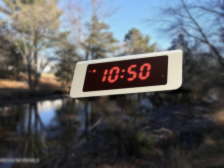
10:50
